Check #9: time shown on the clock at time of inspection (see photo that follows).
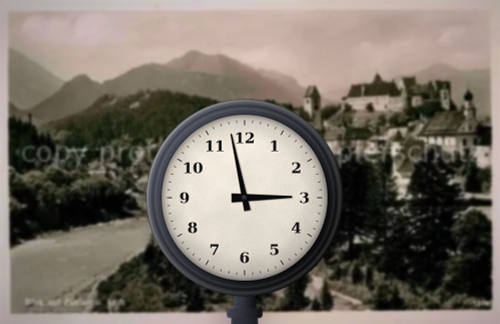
2:58
